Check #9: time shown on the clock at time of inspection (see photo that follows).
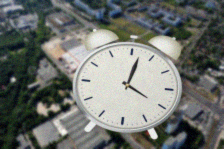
4:02
